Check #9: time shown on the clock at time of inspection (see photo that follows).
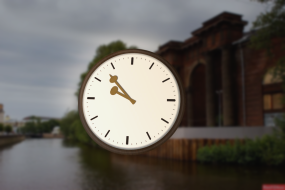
9:53
